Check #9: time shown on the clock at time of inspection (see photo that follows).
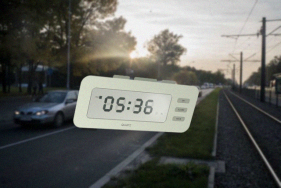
5:36
